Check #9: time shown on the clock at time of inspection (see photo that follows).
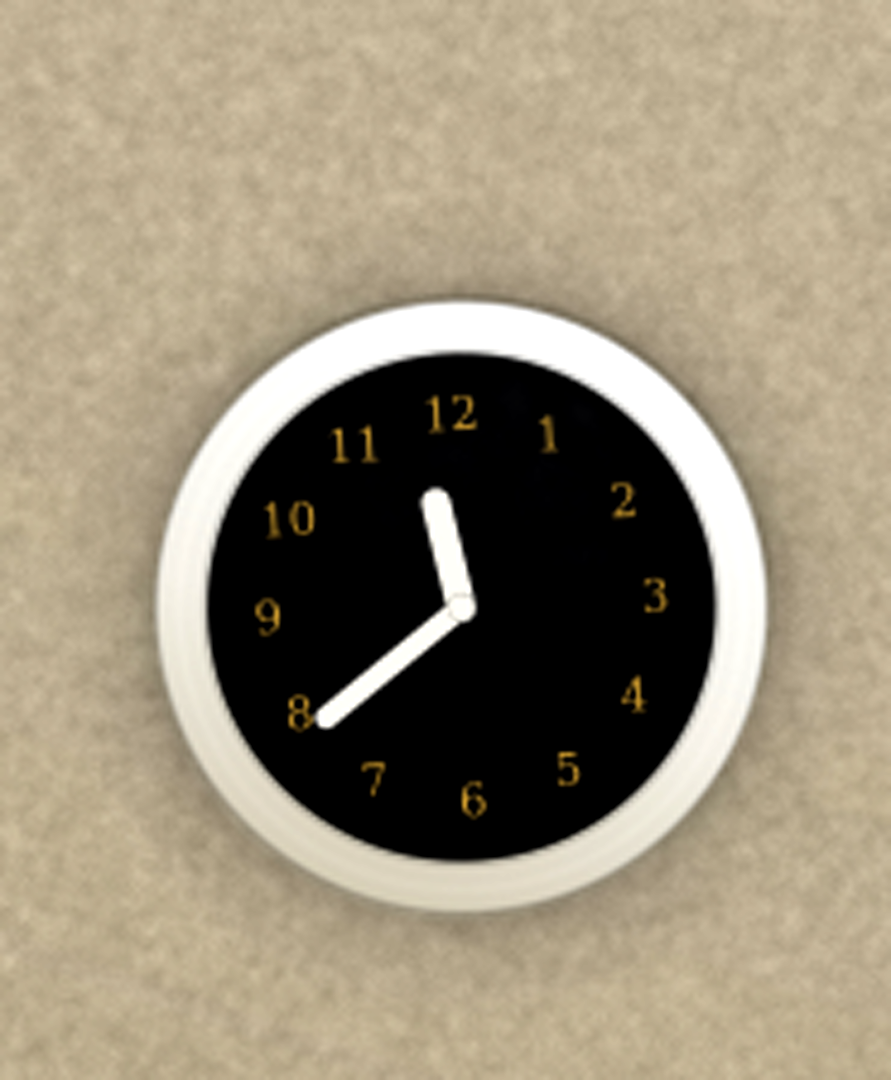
11:39
